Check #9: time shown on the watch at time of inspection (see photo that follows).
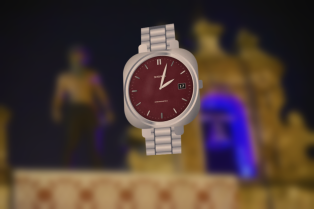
2:03
